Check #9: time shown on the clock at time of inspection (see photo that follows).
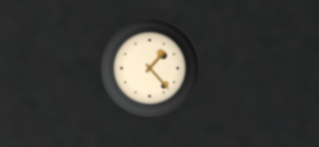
1:23
